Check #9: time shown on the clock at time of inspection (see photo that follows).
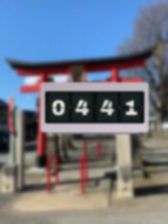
4:41
